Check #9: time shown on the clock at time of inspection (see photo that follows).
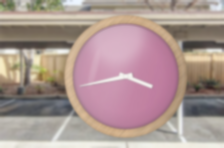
3:43
